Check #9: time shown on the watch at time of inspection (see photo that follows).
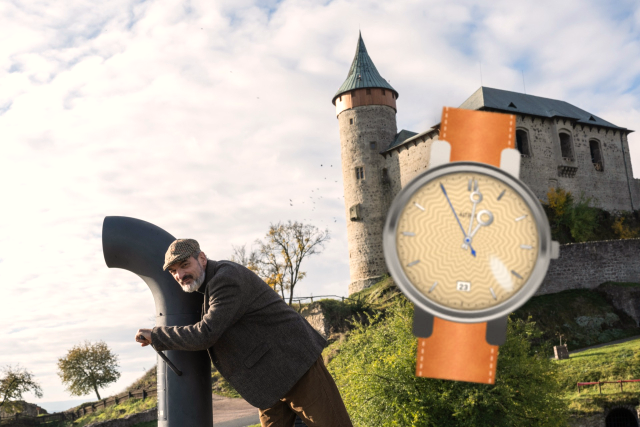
1:00:55
